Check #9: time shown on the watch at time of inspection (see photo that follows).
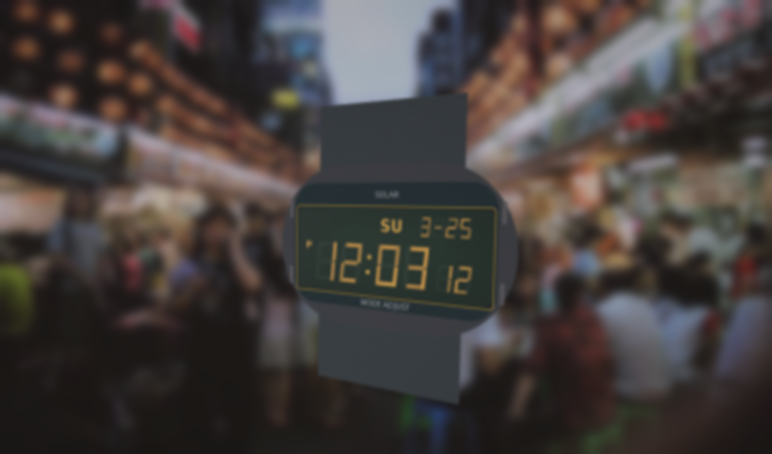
12:03:12
